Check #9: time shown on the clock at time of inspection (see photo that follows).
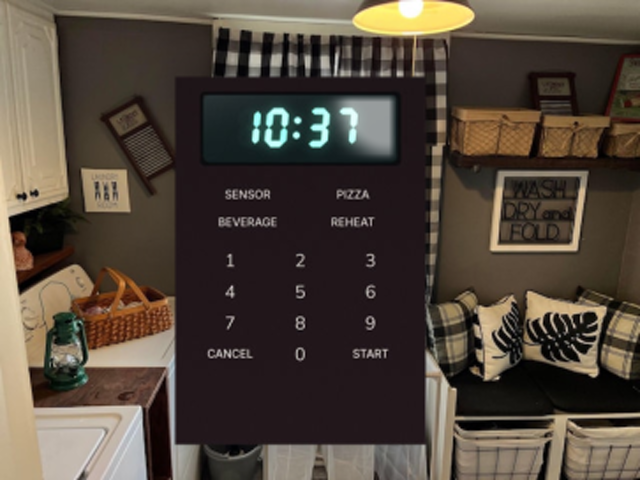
10:37
